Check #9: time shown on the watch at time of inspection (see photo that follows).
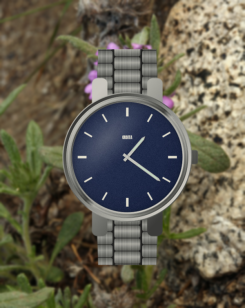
1:21
